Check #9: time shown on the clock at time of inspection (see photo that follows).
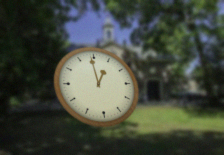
12:59
